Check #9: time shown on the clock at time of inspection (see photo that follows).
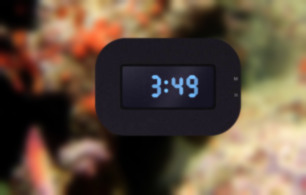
3:49
